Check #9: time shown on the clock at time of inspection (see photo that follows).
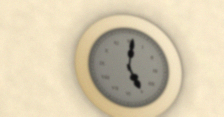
5:01
